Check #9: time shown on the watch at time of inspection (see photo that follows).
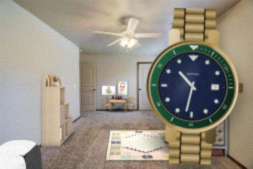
10:32
